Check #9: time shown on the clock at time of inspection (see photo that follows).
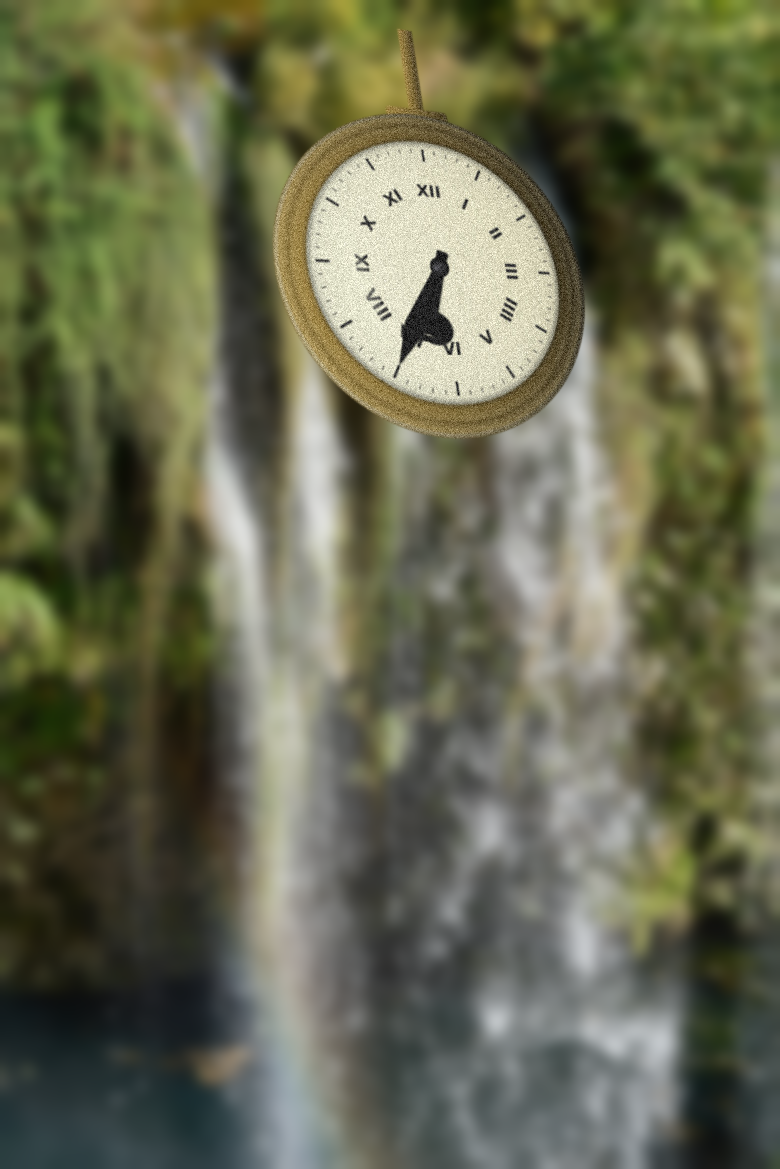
6:35
